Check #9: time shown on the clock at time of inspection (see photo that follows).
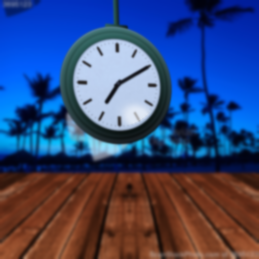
7:10
